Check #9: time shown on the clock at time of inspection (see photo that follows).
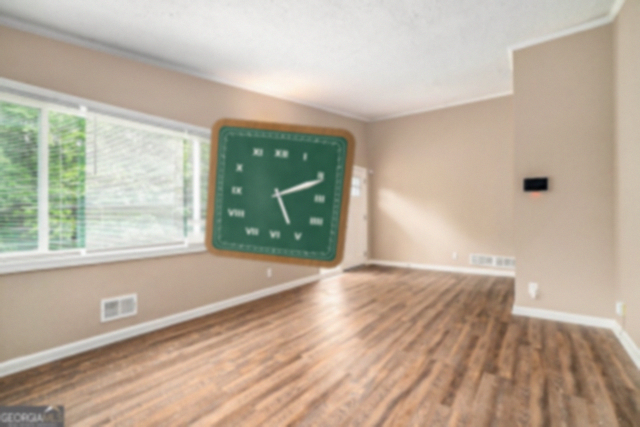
5:11
